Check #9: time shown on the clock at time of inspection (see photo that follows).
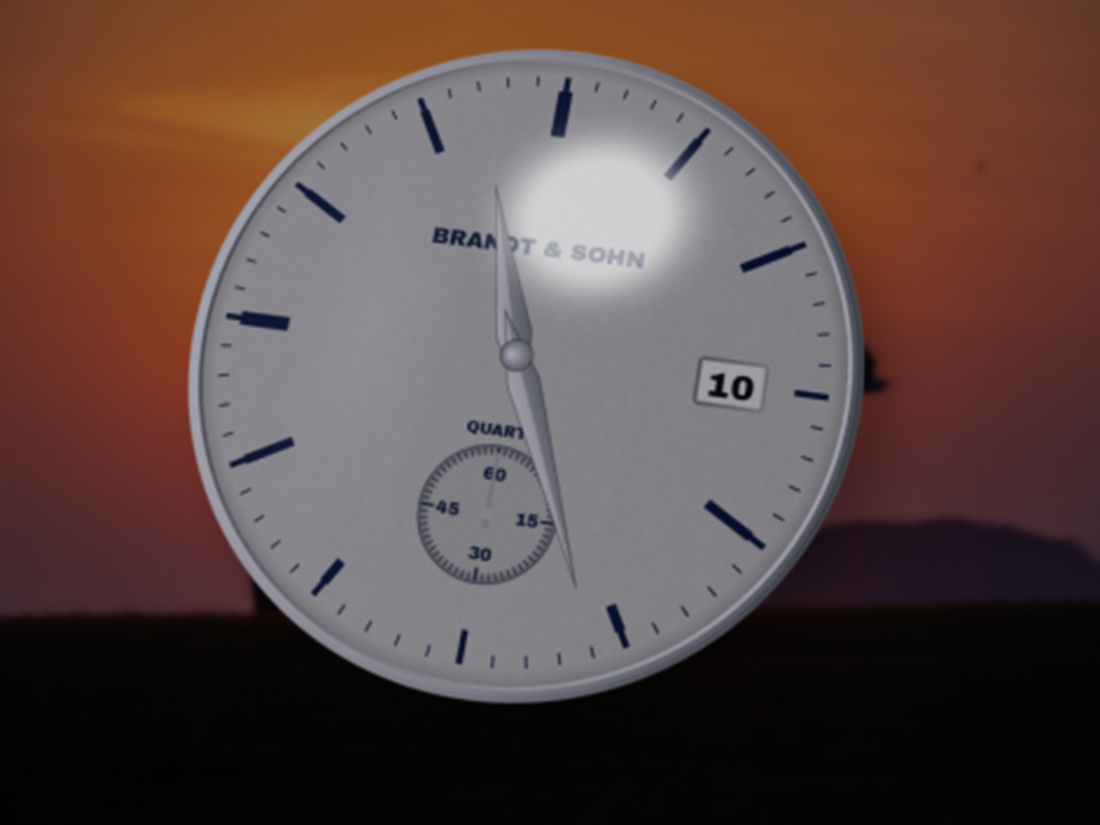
11:26
